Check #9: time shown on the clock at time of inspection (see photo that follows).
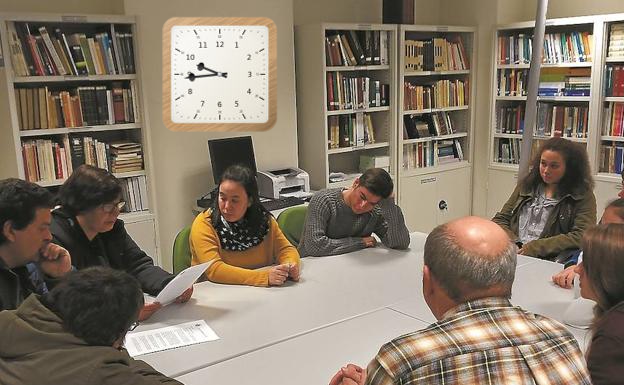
9:44
